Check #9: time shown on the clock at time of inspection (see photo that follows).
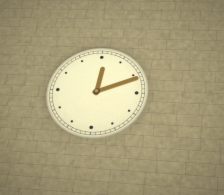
12:11
